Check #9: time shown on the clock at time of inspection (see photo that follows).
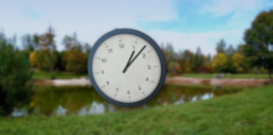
1:08
